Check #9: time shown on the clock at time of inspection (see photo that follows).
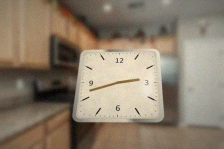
2:42
